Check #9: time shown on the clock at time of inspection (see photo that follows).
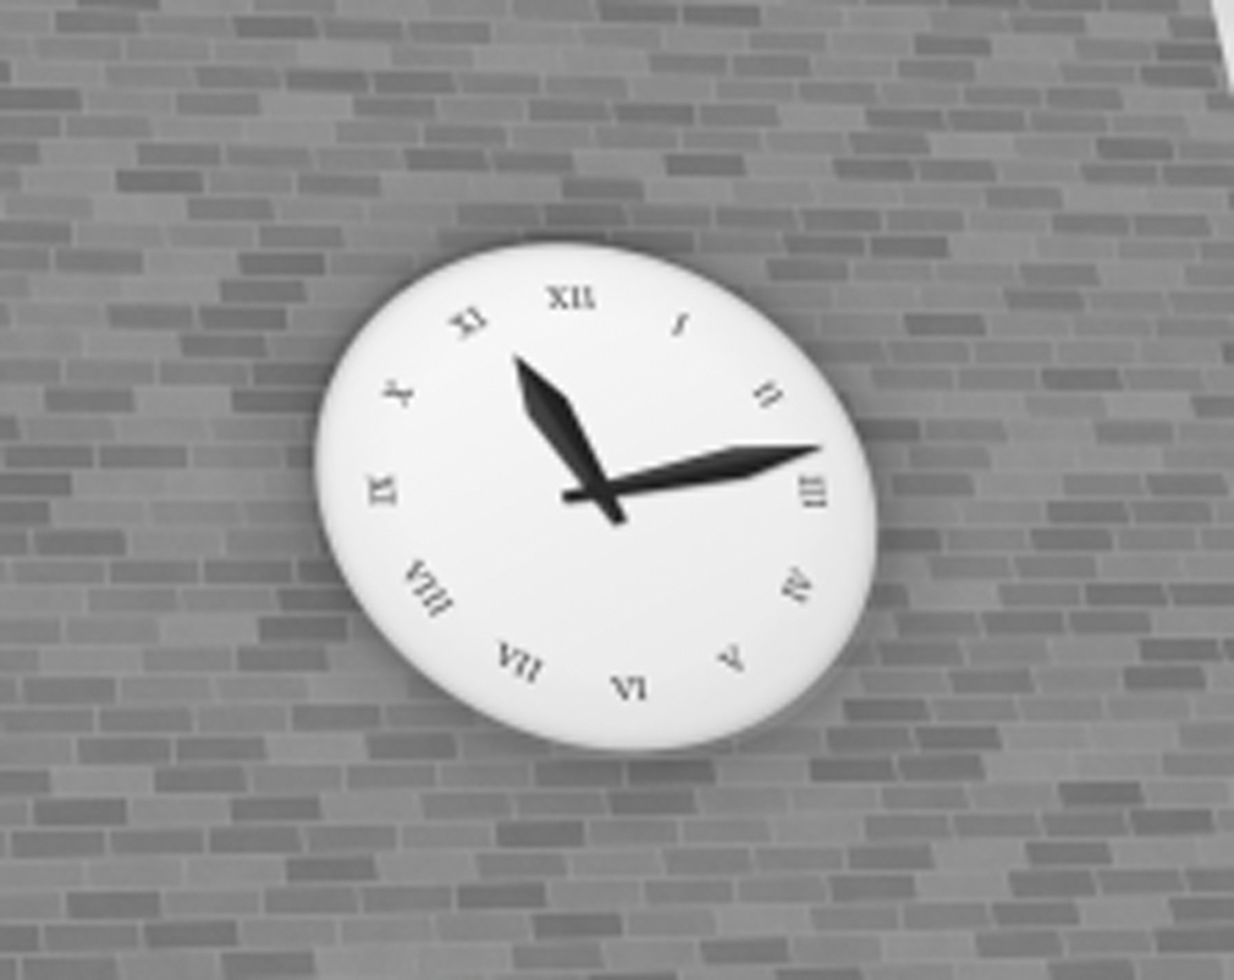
11:13
